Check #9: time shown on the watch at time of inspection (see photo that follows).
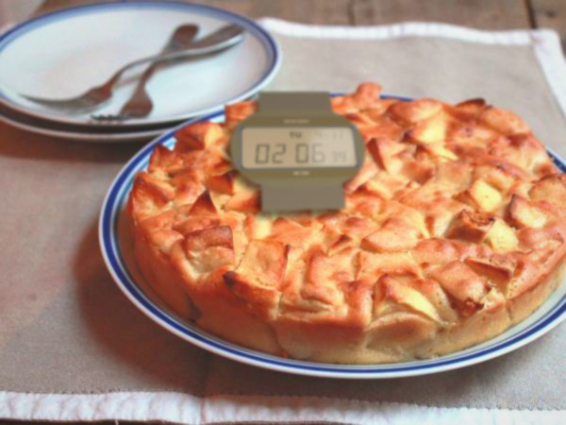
2:06
